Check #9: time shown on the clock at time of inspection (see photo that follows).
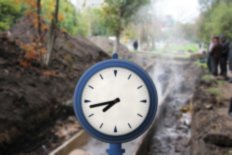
7:43
